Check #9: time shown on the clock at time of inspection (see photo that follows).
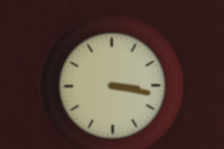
3:17
